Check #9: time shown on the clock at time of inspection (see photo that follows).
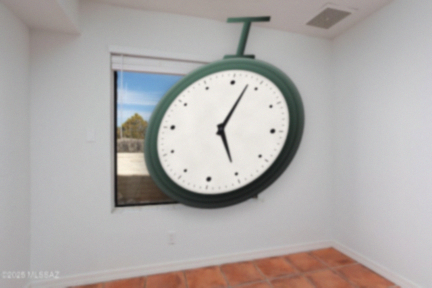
5:03
